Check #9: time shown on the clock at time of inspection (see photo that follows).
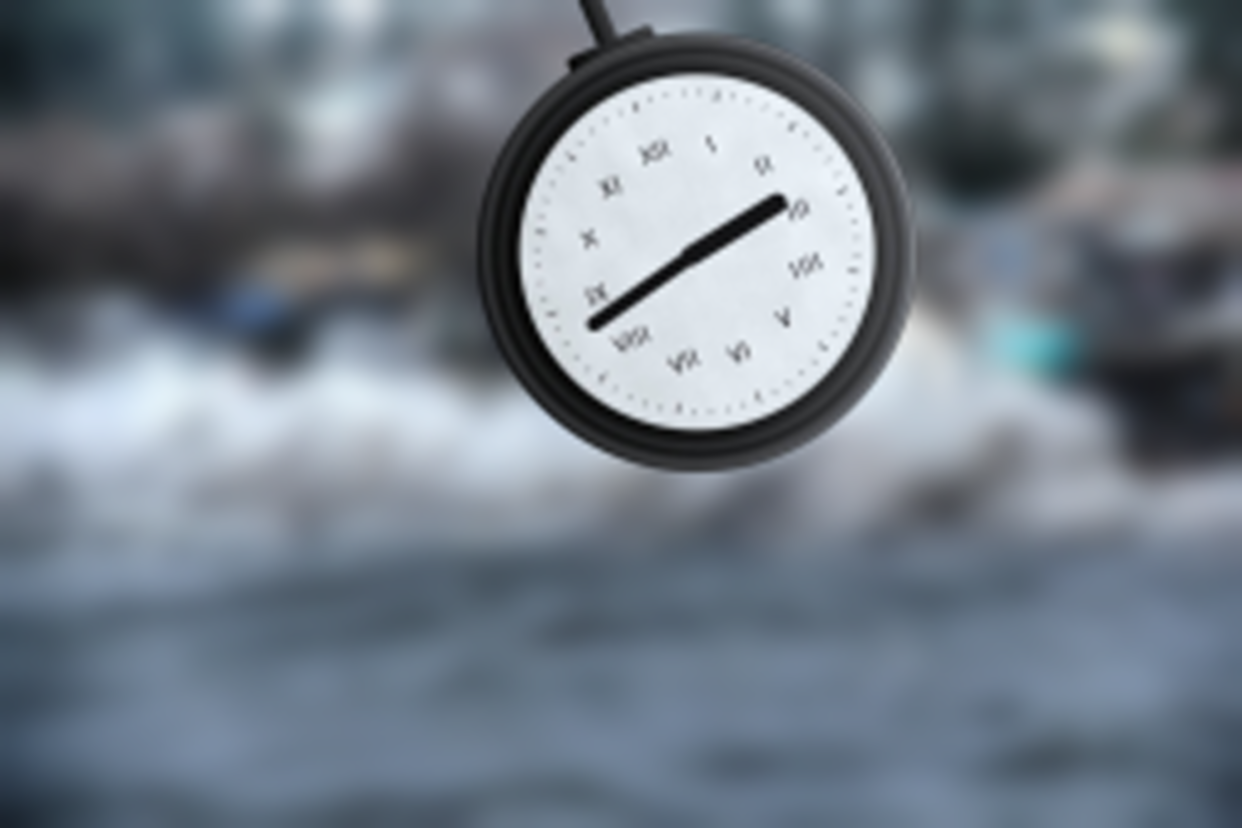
2:43
